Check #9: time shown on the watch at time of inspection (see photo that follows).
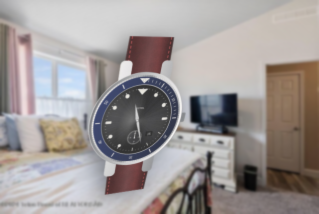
11:27
